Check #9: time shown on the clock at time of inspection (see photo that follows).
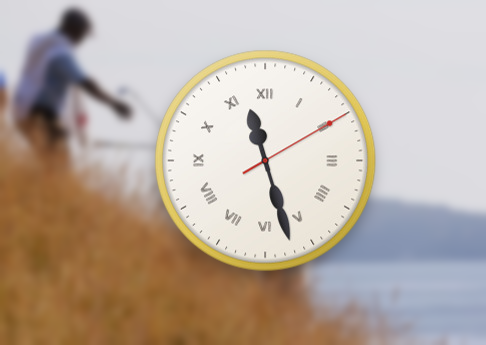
11:27:10
